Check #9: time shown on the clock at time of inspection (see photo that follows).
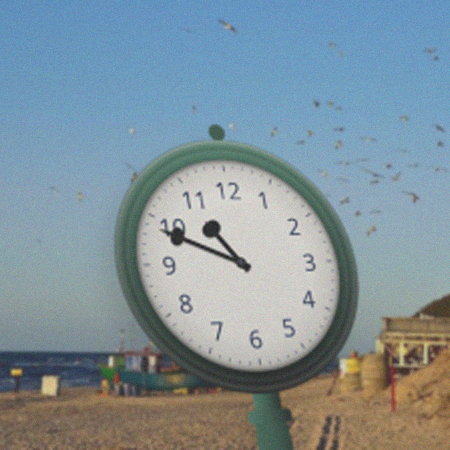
10:49
